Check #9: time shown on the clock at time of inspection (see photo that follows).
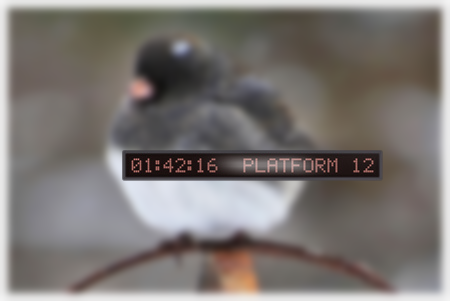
1:42:16
